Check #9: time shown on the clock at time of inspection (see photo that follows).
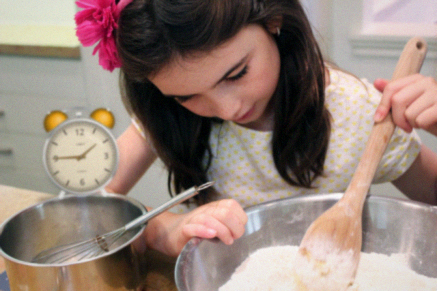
1:45
